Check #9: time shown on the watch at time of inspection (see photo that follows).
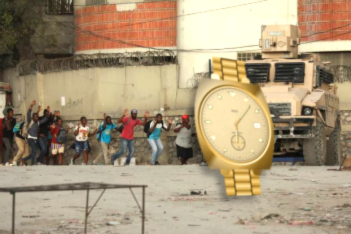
6:07
